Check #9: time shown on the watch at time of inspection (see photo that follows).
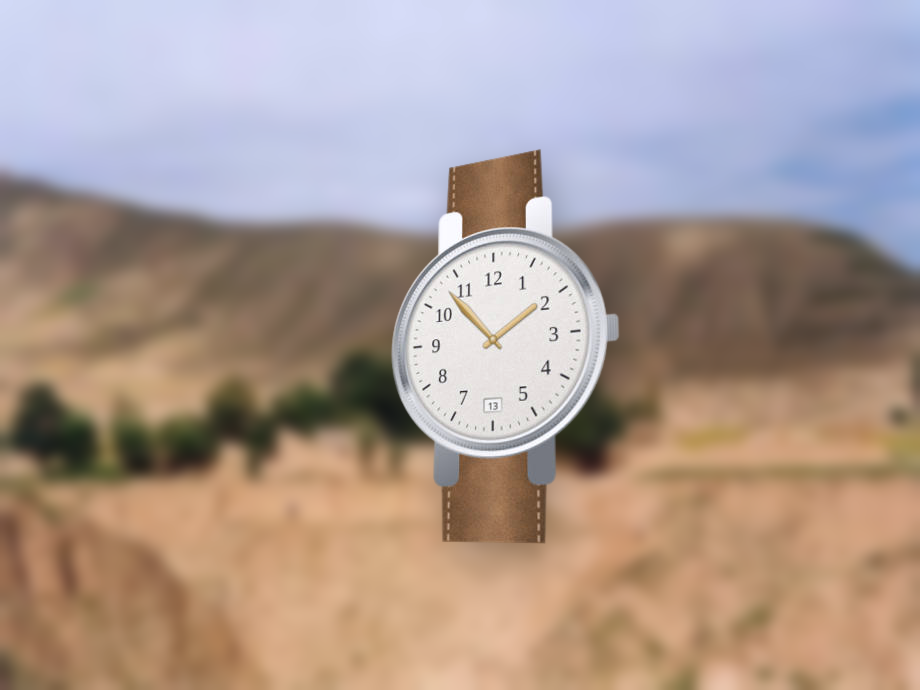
1:53
